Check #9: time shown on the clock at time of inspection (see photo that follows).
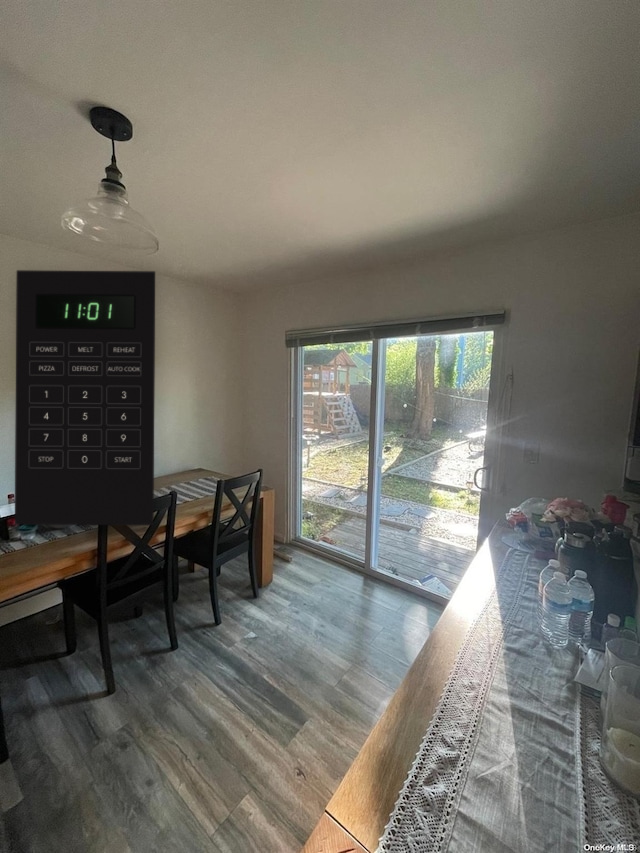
11:01
